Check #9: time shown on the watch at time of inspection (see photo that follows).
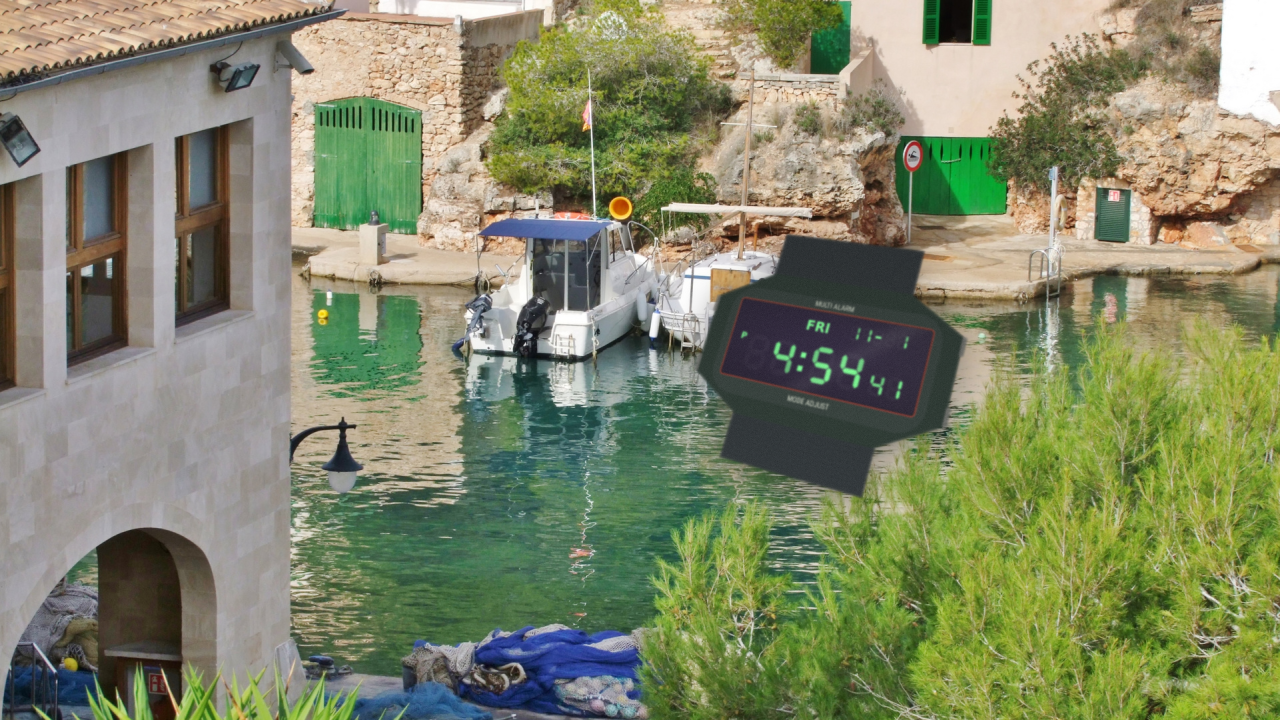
4:54:41
